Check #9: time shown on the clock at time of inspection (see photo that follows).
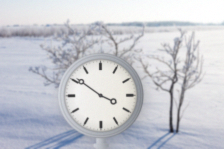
3:51
